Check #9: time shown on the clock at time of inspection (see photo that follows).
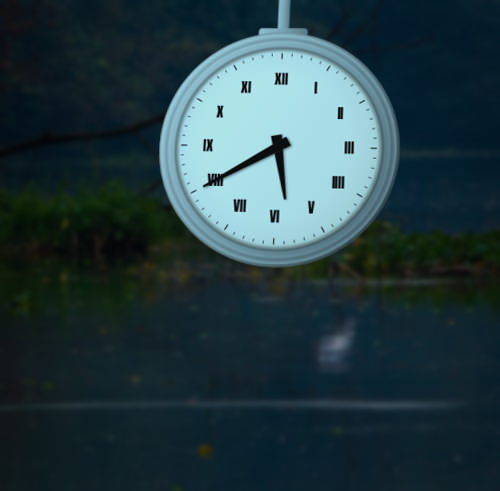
5:40
